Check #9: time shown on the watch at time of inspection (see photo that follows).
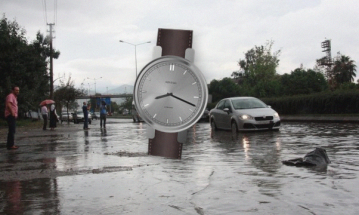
8:18
